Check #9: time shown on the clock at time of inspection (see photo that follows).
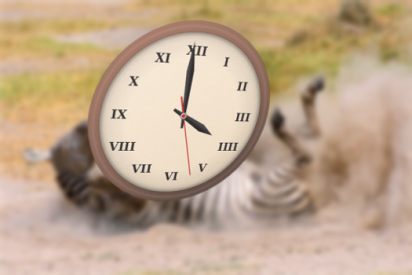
3:59:27
